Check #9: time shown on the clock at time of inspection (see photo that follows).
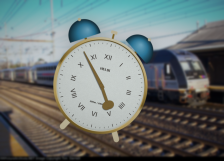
4:53
